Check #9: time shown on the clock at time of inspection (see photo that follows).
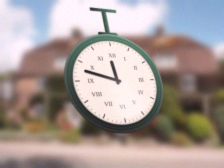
11:48
